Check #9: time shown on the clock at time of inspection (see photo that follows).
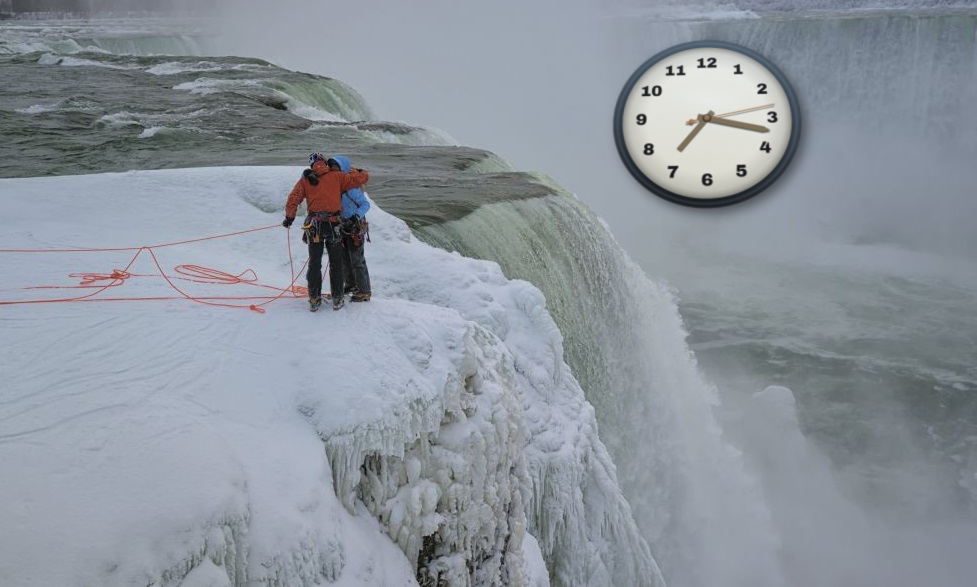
7:17:13
